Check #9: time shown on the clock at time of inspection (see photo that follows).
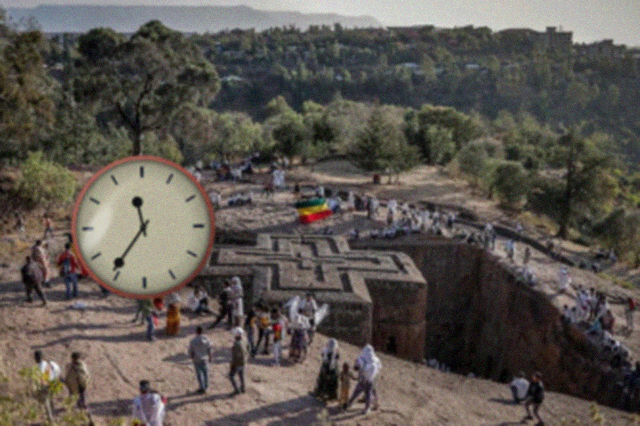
11:36
